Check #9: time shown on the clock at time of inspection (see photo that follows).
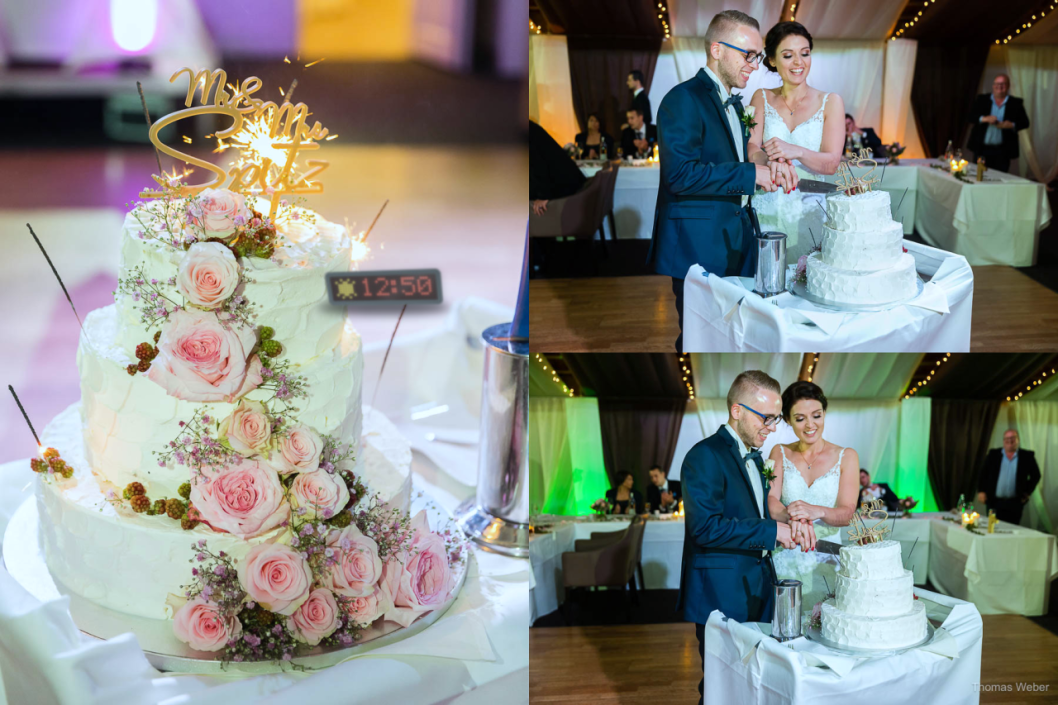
12:50
